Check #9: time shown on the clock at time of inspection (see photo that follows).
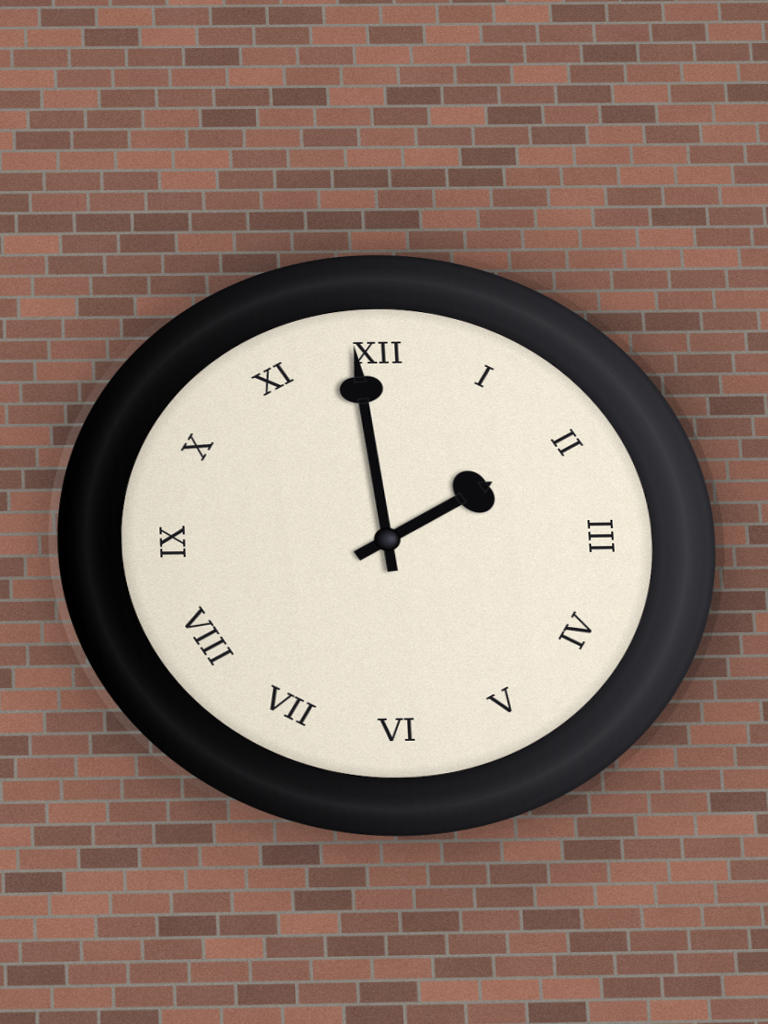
1:59
